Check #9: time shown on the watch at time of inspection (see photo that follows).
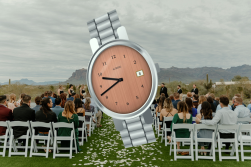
9:42
